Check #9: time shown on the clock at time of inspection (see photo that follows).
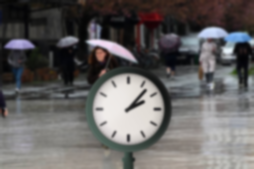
2:07
